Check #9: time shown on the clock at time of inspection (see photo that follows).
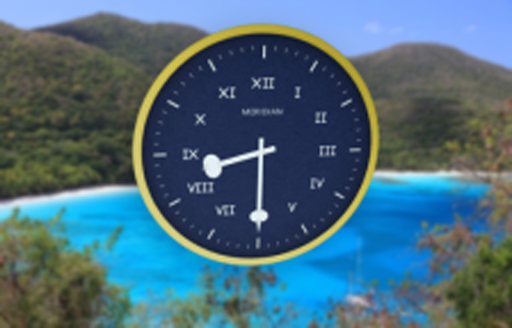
8:30
